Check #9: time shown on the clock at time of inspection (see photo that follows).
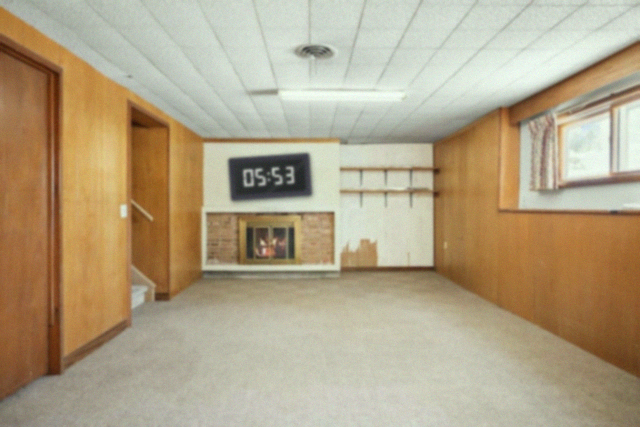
5:53
